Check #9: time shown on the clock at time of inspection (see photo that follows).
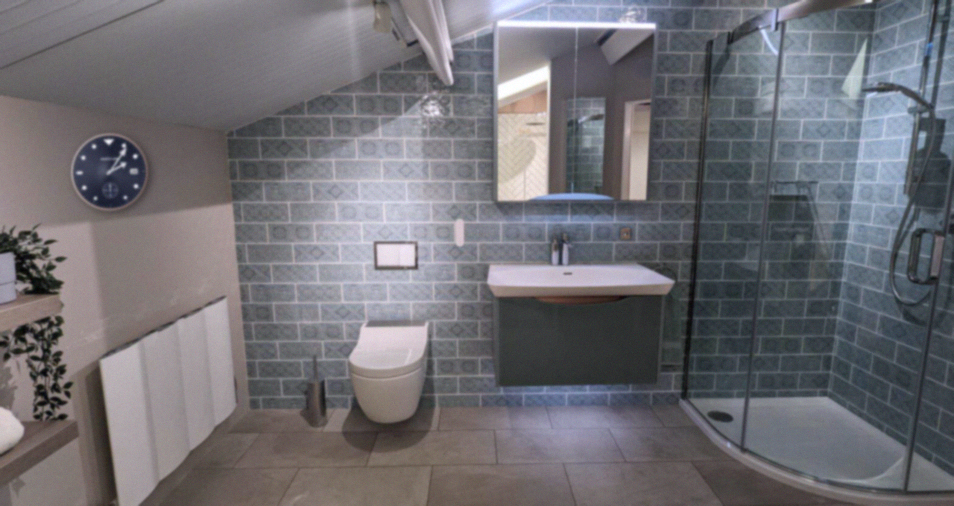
2:06
